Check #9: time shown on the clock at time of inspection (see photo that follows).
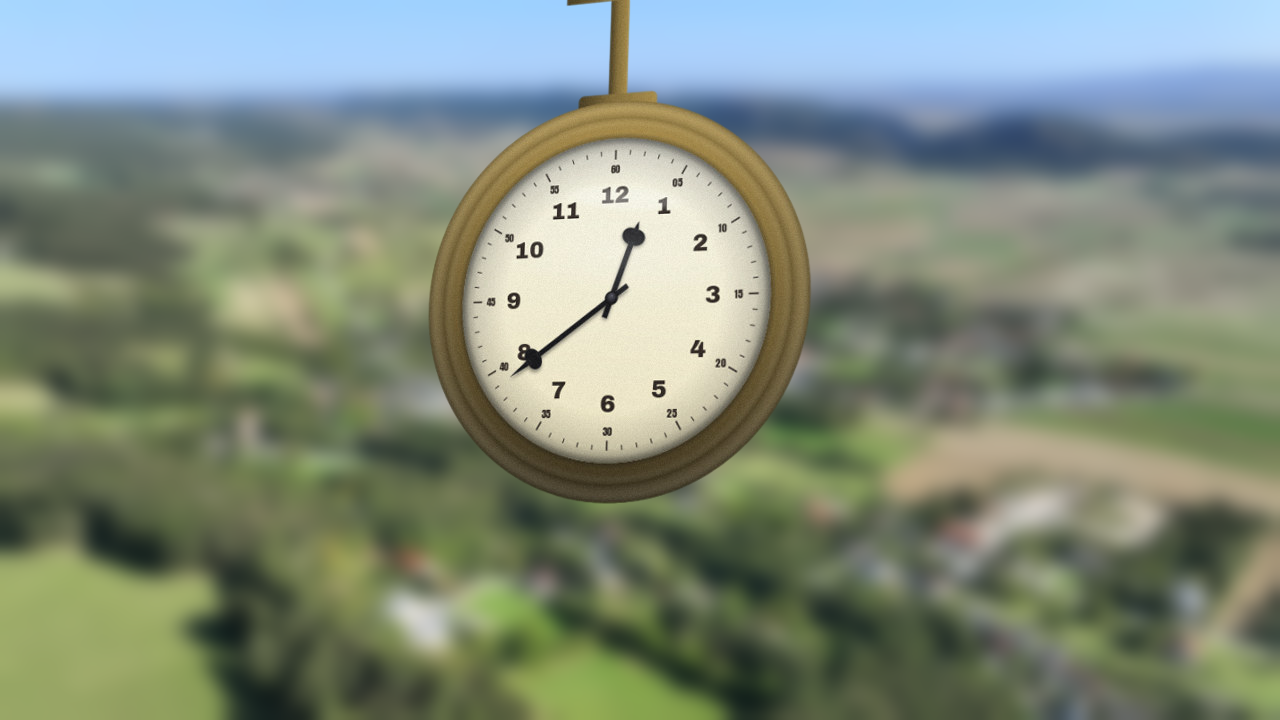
12:39
